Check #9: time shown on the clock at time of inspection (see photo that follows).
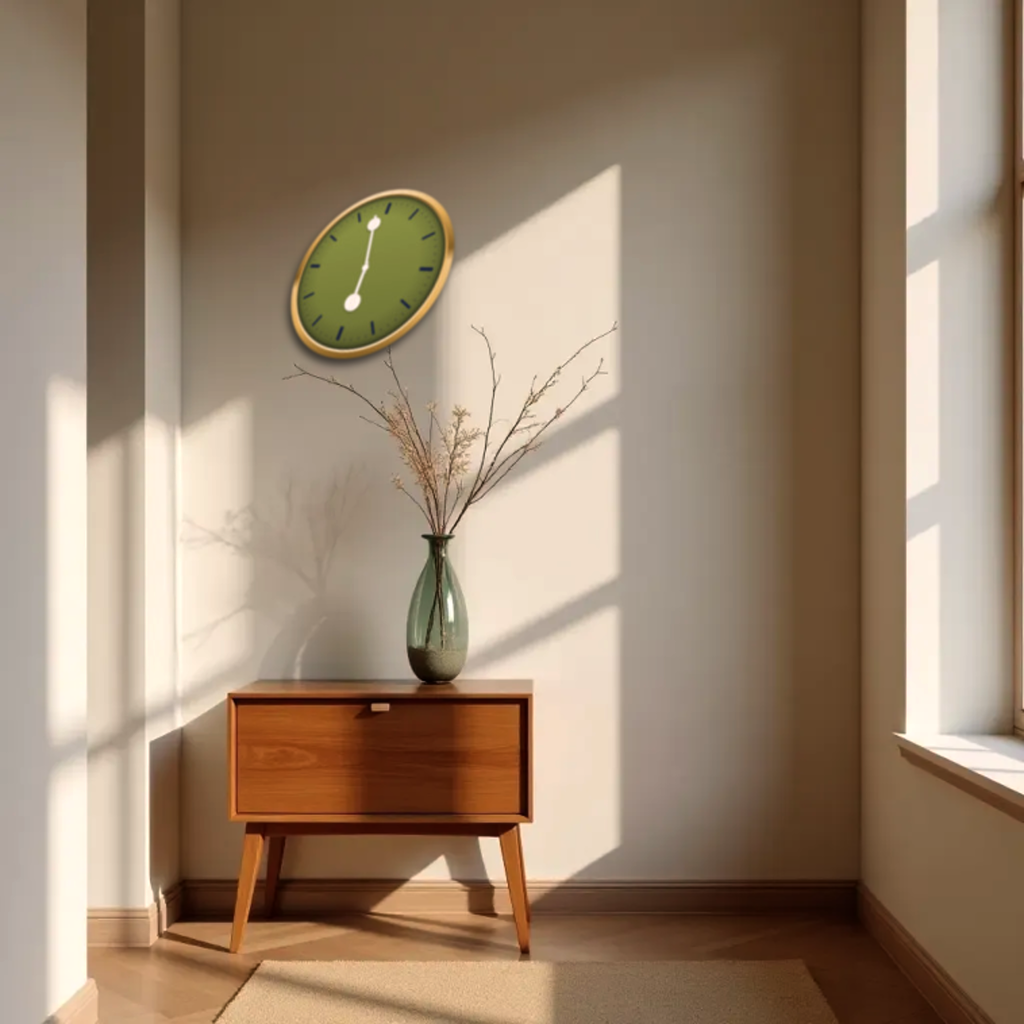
5:58
